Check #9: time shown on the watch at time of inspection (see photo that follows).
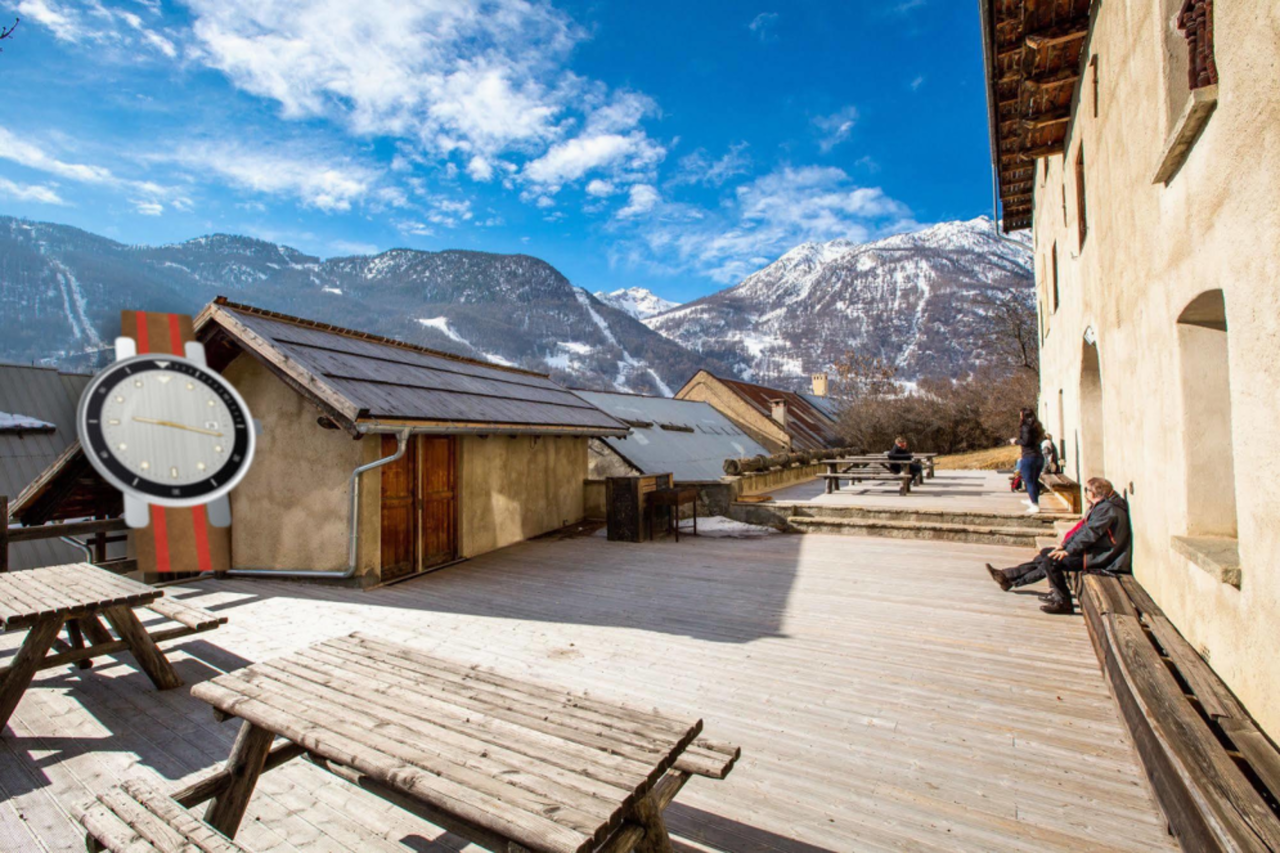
9:17
